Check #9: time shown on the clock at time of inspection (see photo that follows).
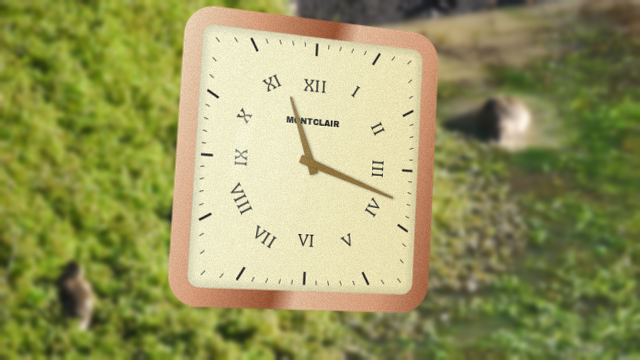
11:18
